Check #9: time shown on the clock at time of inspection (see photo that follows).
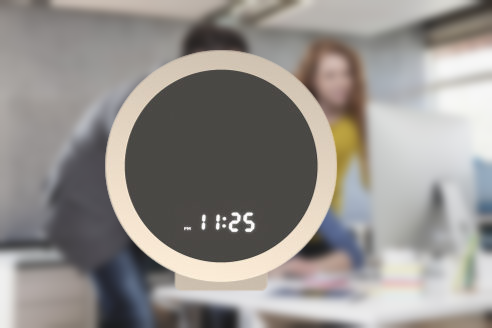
11:25
